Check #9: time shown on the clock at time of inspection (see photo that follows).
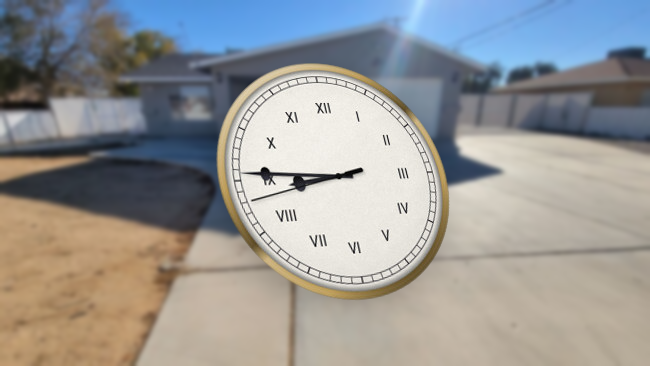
8:45:43
